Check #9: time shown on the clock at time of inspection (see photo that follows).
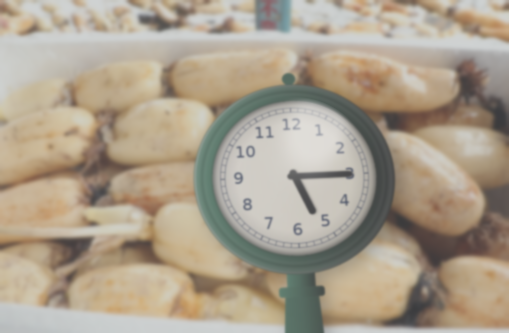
5:15
